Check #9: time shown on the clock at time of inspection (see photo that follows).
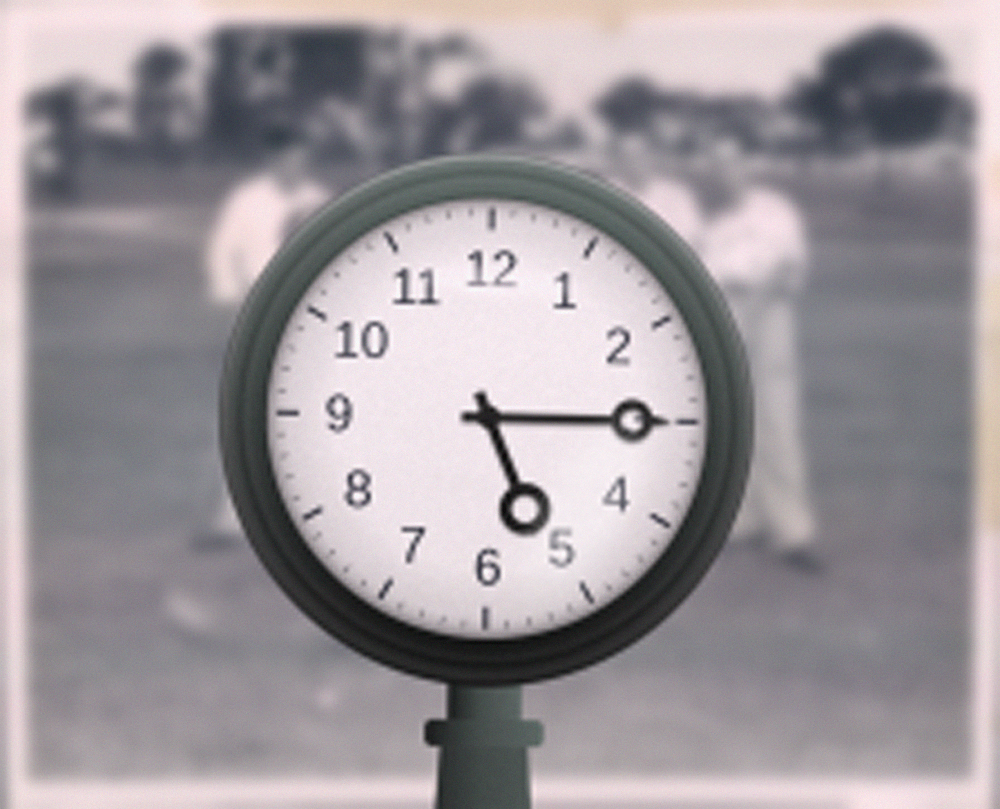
5:15
